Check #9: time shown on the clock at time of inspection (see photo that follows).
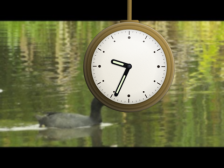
9:34
